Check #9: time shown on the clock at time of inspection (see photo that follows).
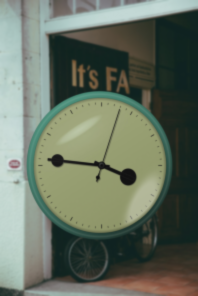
3:46:03
